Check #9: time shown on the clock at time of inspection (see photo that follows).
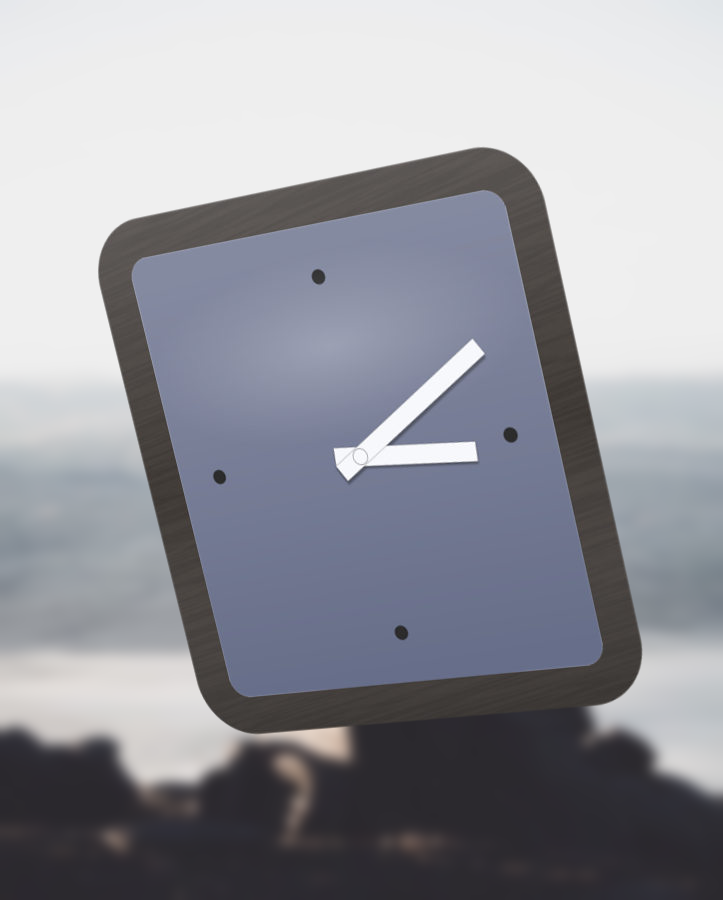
3:10
